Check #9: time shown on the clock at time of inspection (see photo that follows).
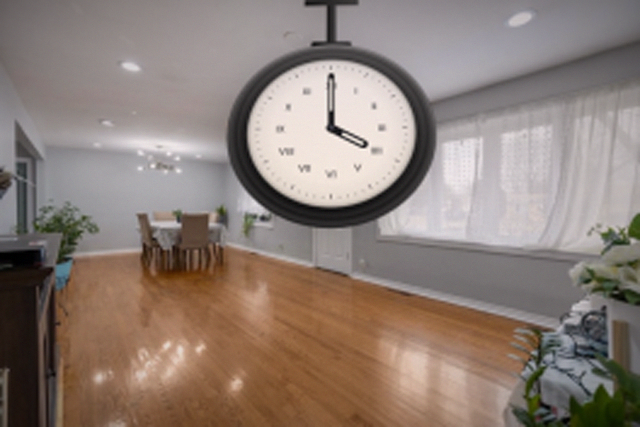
4:00
